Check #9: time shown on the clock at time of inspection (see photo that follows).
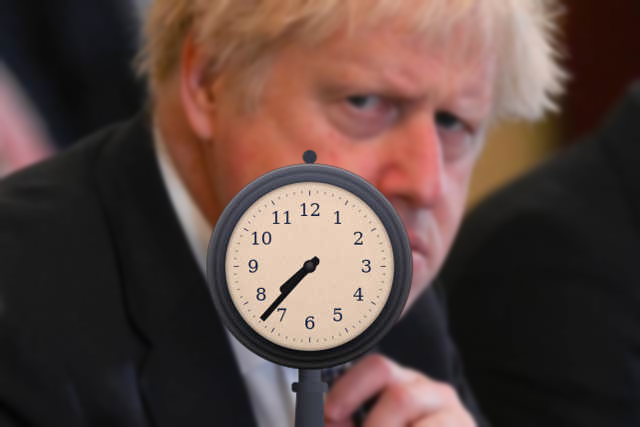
7:37
